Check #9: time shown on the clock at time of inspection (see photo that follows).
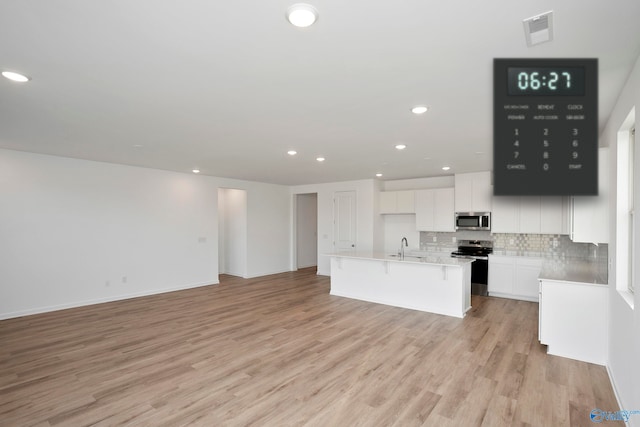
6:27
